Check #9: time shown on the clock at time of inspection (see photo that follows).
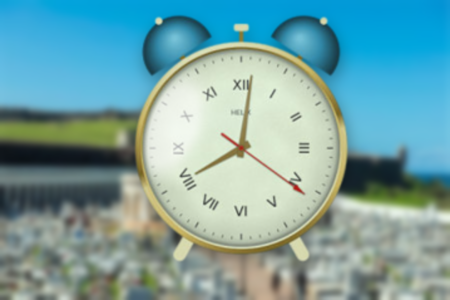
8:01:21
